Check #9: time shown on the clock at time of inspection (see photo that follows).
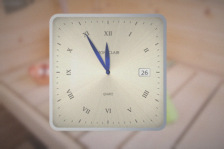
11:55
